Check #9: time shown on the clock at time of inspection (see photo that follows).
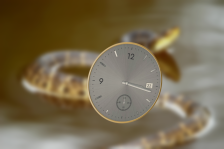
3:17
